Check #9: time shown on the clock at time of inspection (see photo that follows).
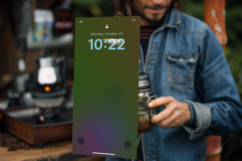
10:22
